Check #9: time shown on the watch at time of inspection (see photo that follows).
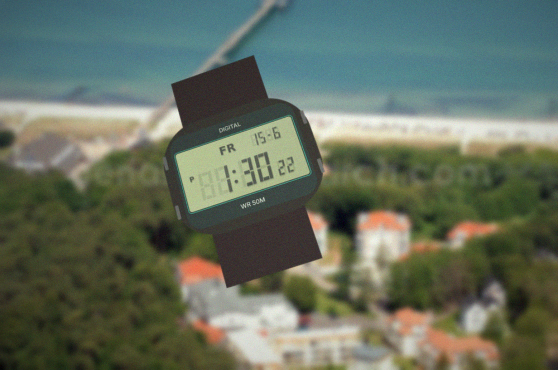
1:30:22
